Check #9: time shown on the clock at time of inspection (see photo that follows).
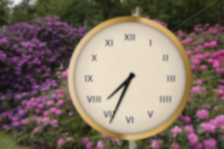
7:34
